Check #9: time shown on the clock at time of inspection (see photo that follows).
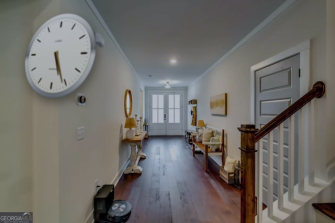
5:26
